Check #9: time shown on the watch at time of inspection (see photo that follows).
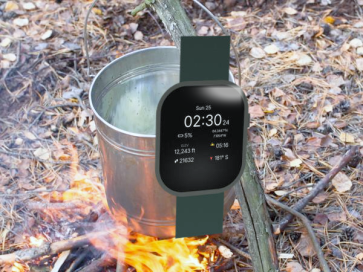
2:30
